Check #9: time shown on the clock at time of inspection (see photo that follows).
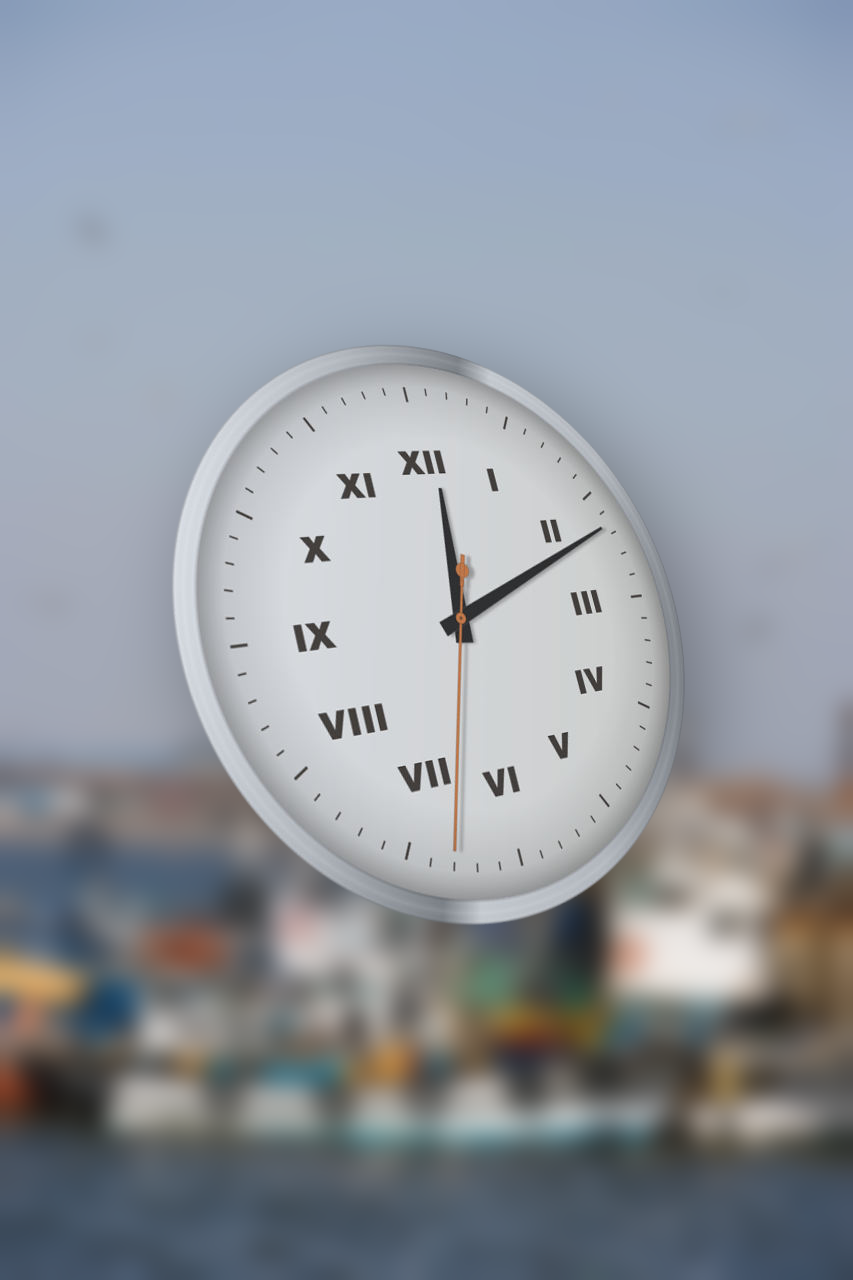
12:11:33
